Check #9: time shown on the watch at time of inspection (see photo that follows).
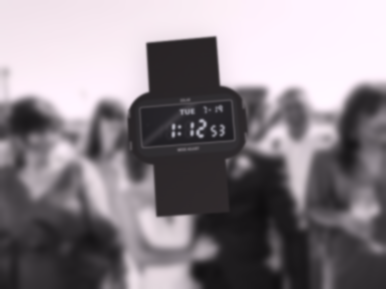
1:12:53
